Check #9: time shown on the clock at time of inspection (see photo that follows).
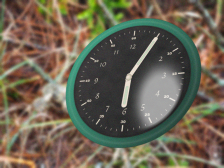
6:05
